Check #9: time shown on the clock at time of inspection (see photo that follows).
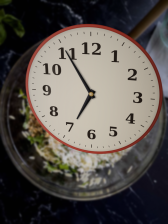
6:55
